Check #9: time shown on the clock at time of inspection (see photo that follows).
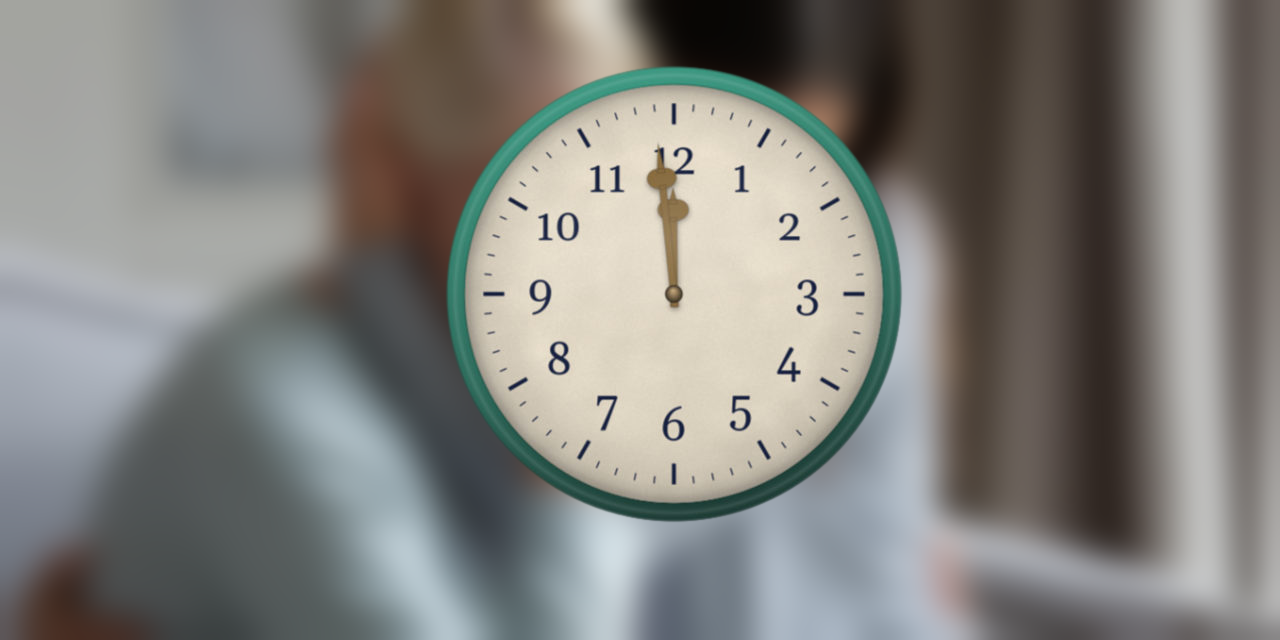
11:59
